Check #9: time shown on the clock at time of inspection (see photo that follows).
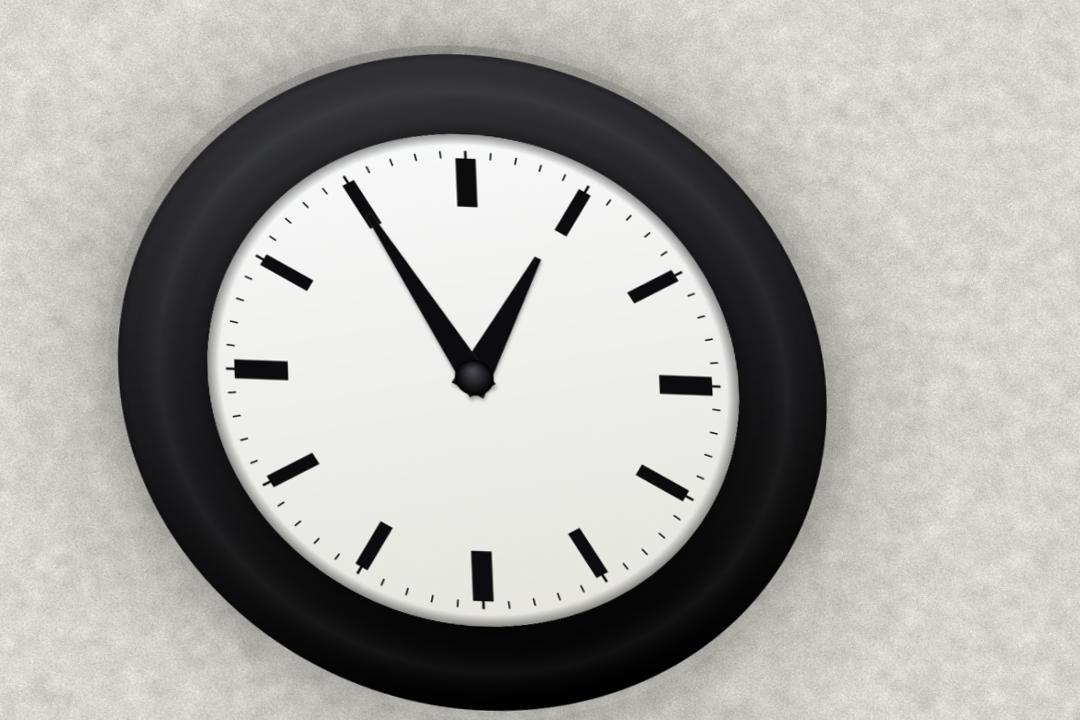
12:55
